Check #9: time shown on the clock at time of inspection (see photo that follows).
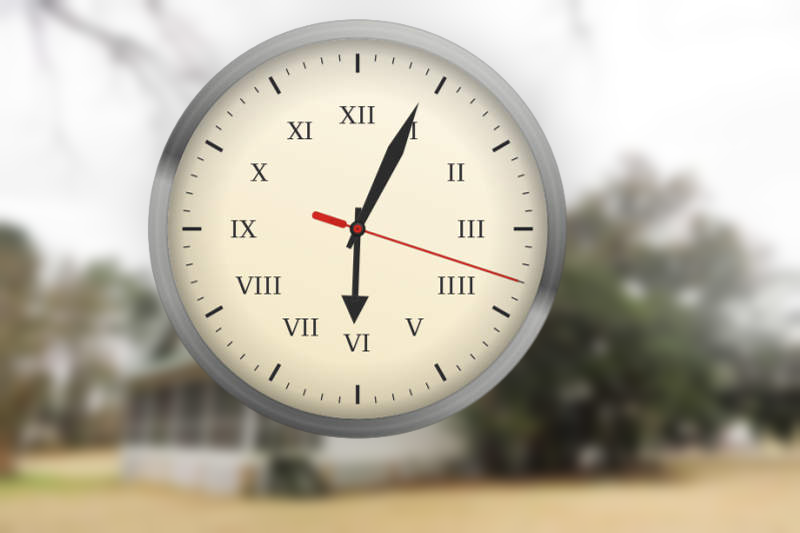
6:04:18
